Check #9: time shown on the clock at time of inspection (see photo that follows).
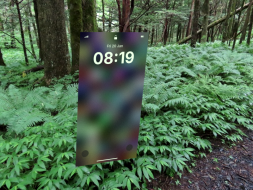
8:19
